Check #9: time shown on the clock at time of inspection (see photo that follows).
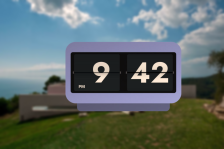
9:42
